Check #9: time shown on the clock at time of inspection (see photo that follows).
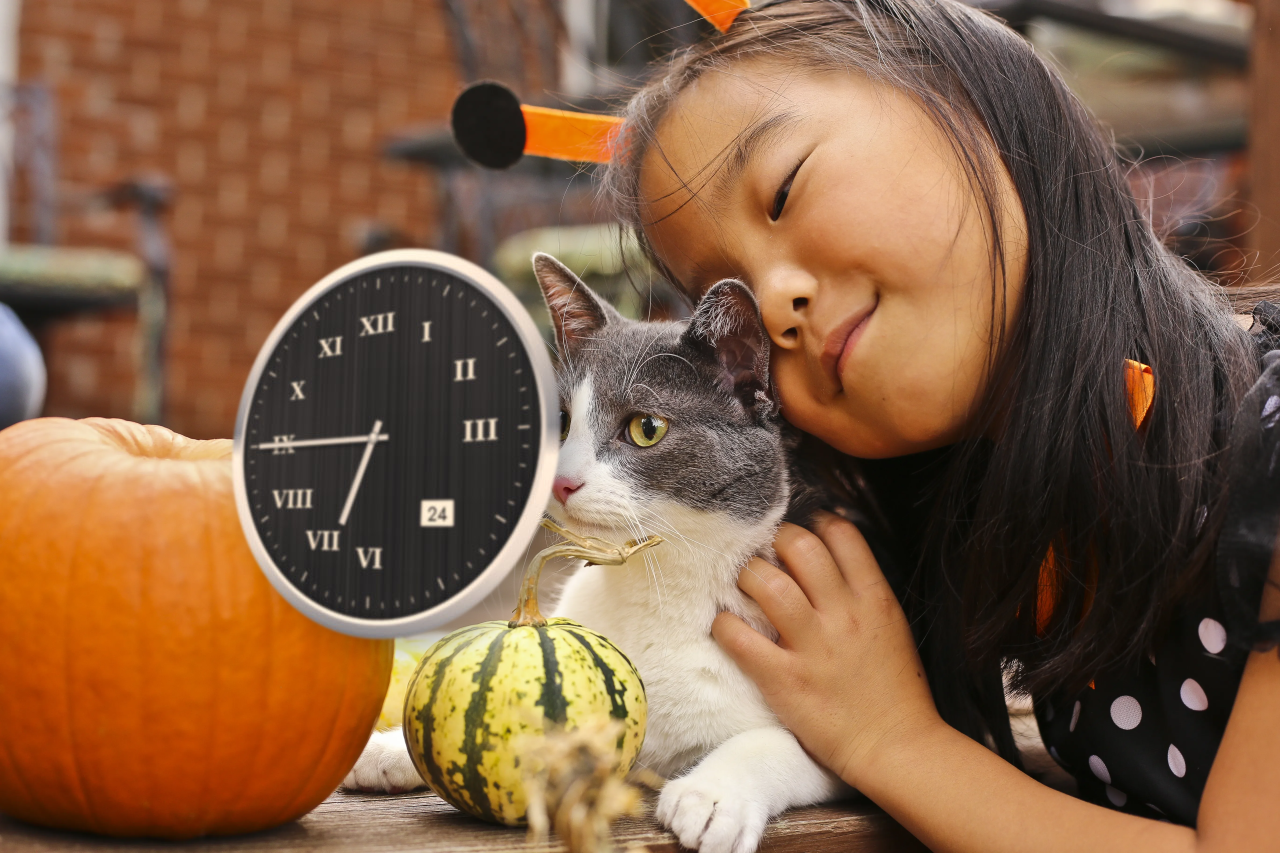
6:45
